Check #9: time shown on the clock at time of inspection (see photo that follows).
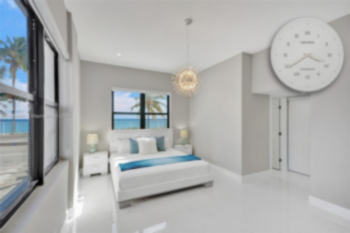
3:40
